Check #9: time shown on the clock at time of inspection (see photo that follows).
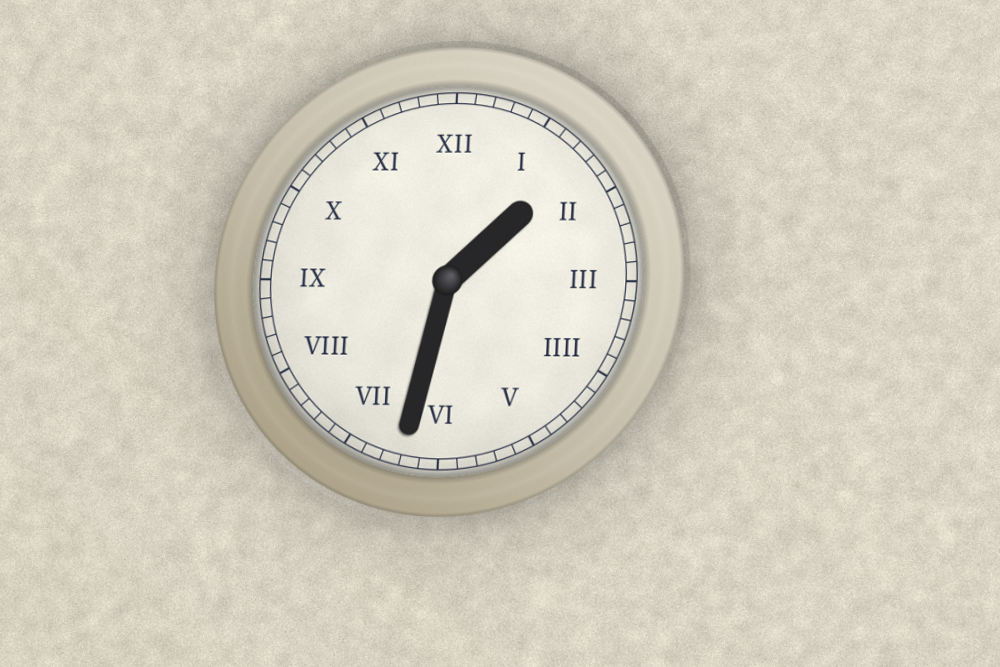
1:32
